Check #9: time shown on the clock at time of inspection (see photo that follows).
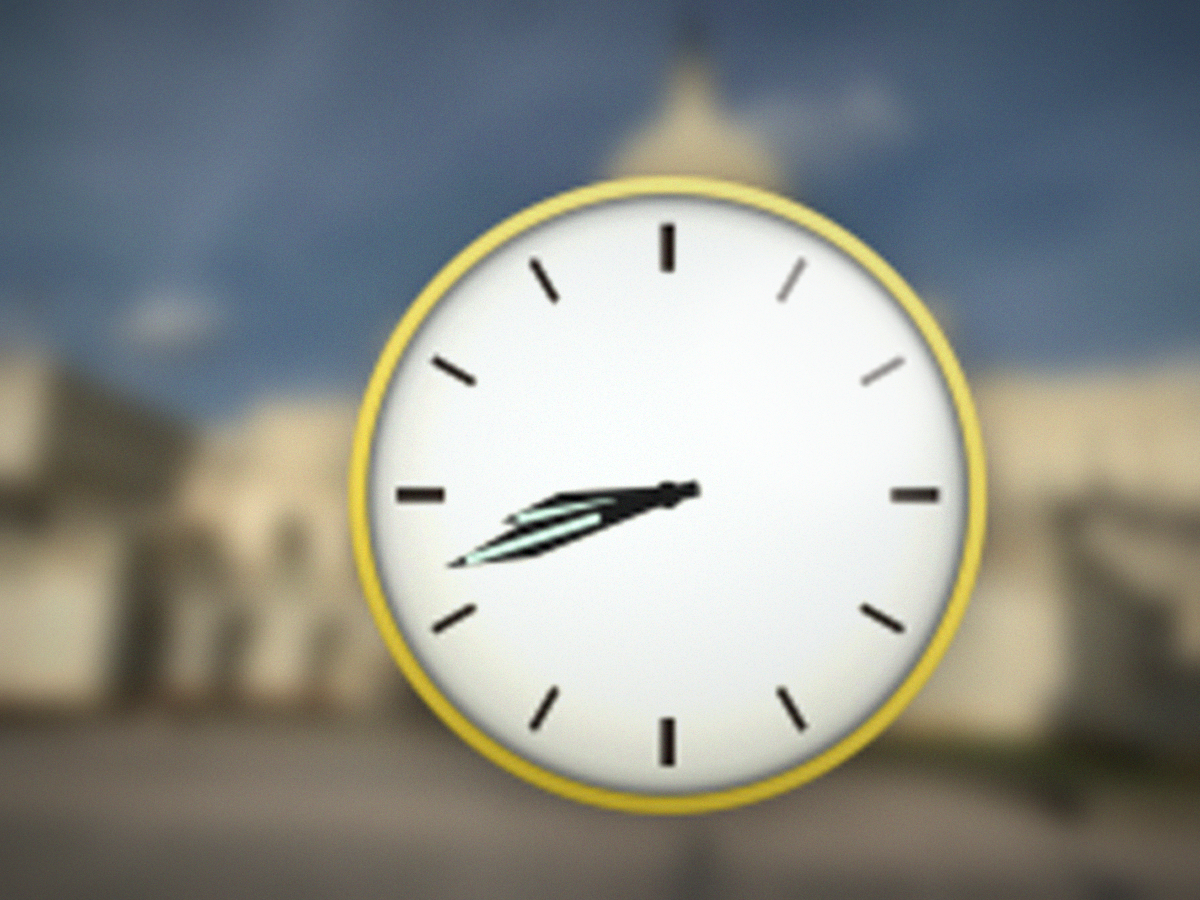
8:42
